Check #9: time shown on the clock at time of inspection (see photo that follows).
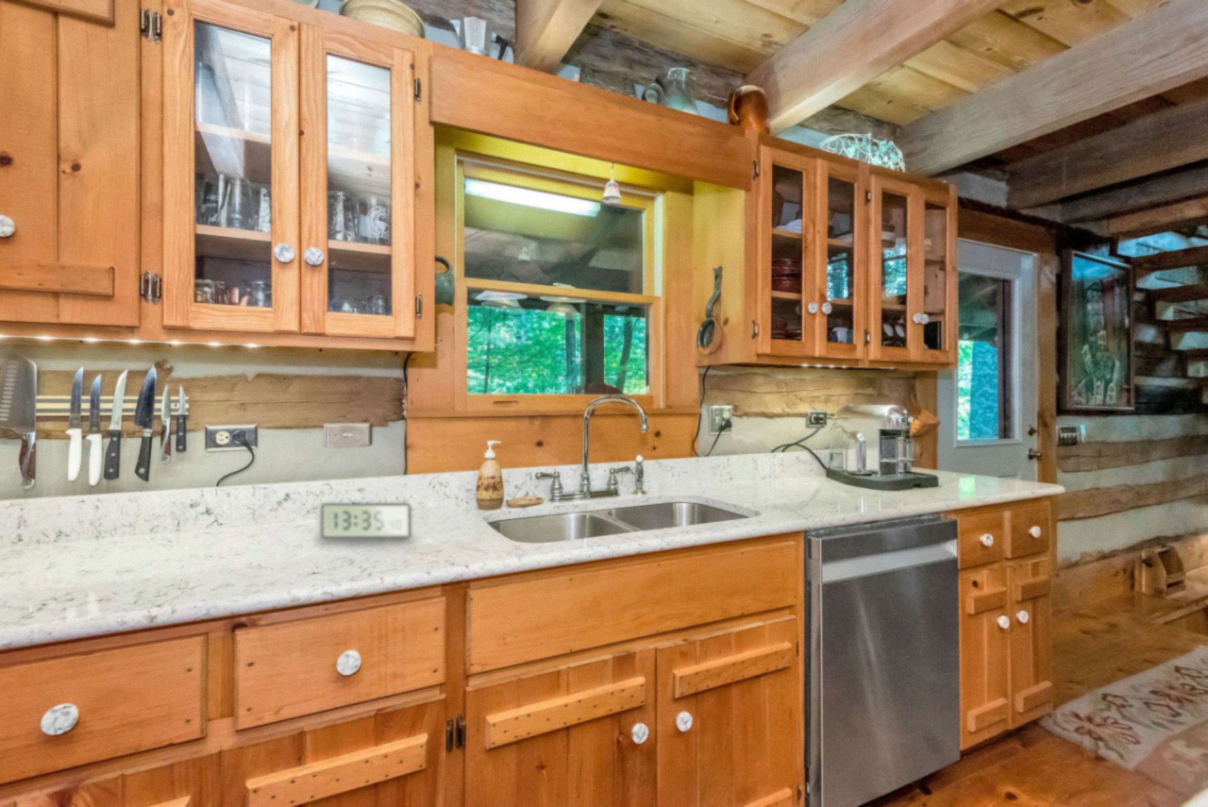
13:35
